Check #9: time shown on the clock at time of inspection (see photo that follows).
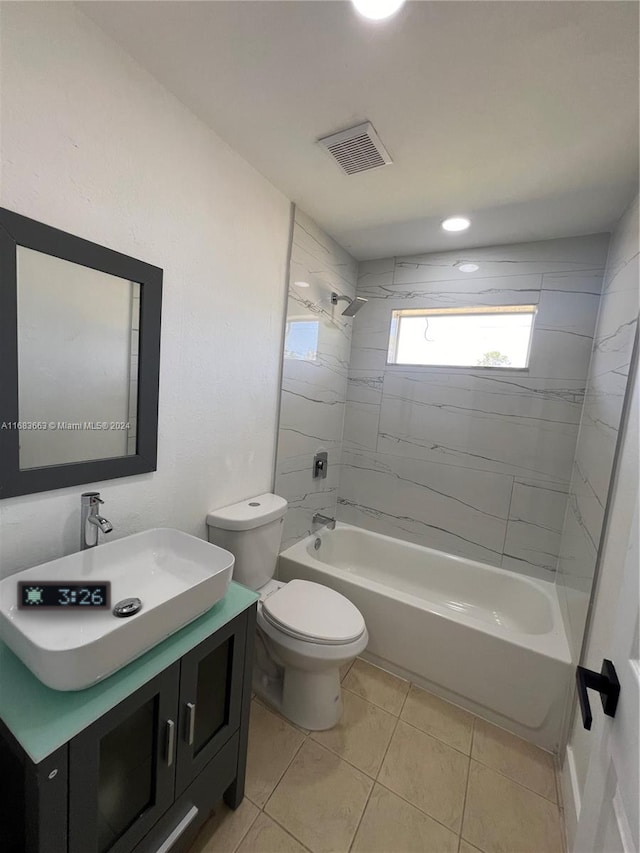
3:26
